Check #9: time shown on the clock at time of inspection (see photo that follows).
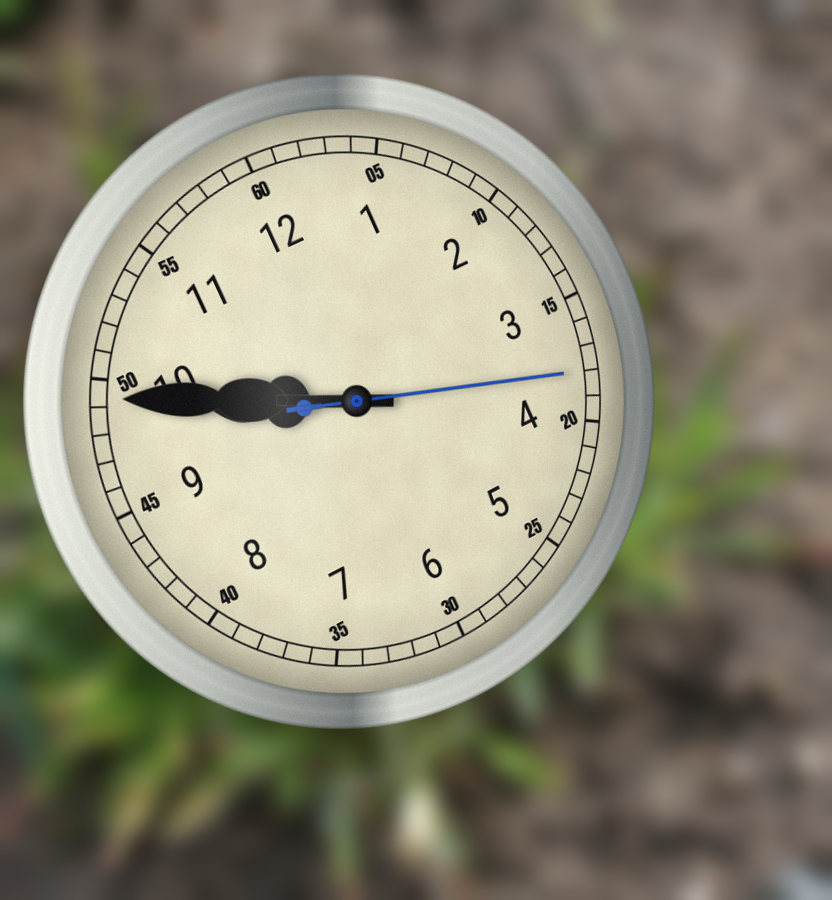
9:49:18
